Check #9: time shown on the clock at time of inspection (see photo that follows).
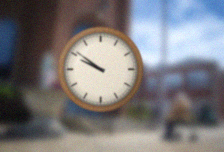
9:51
